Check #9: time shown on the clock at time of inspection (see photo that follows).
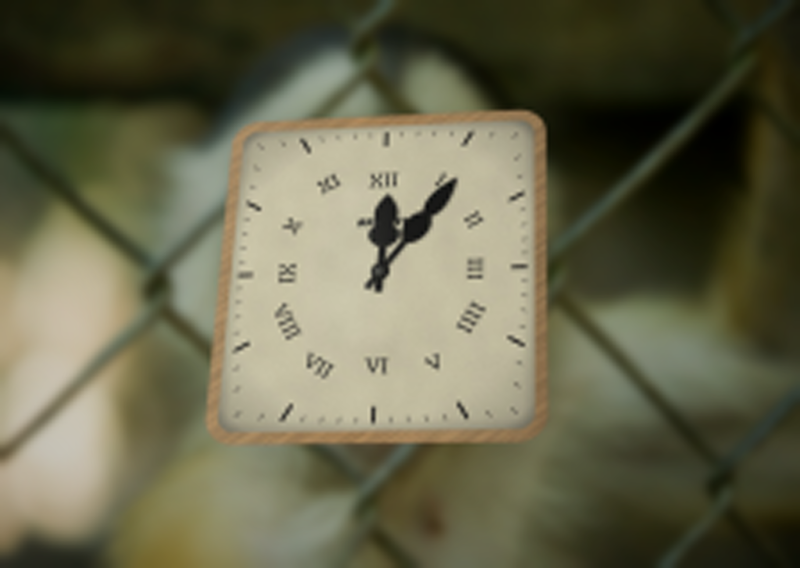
12:06
